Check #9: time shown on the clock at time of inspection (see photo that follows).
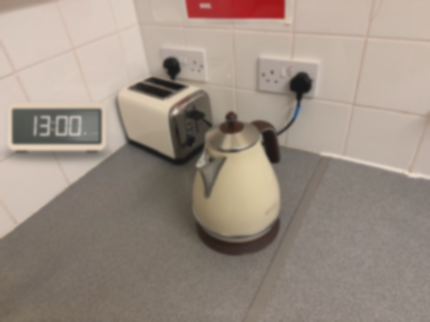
13:00
